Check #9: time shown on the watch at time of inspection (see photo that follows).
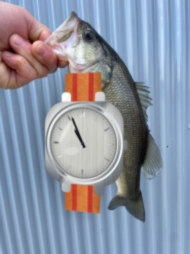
10:56
